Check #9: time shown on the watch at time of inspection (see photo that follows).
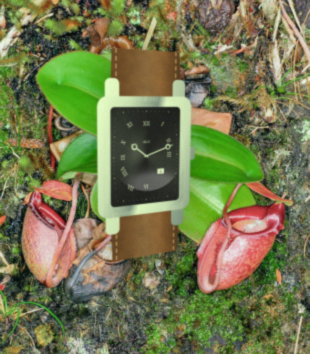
10:12
